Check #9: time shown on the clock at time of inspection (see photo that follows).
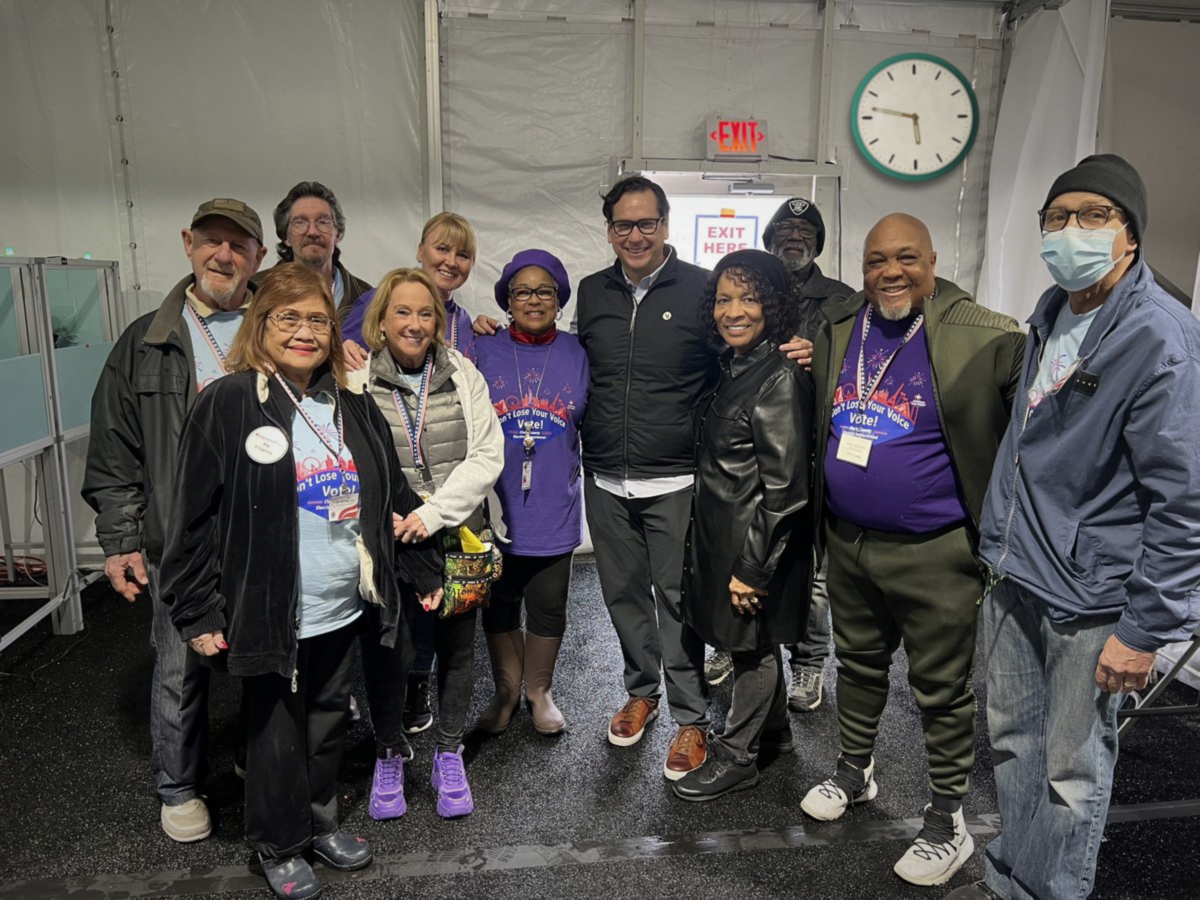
5:47
